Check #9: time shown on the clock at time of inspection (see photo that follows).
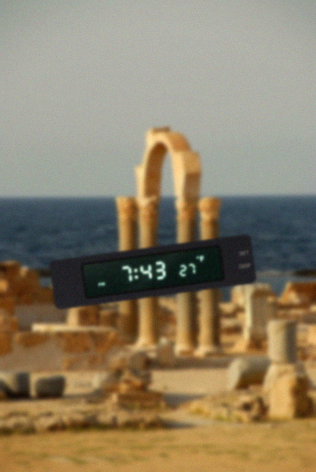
7:43
